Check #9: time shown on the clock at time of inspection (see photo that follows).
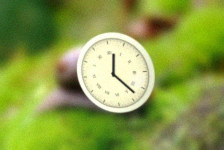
12:23
